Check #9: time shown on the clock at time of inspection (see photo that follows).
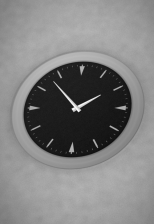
1:53
